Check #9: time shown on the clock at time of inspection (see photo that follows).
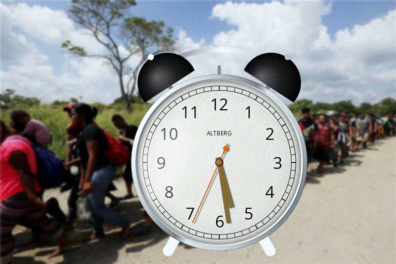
5:28:34
